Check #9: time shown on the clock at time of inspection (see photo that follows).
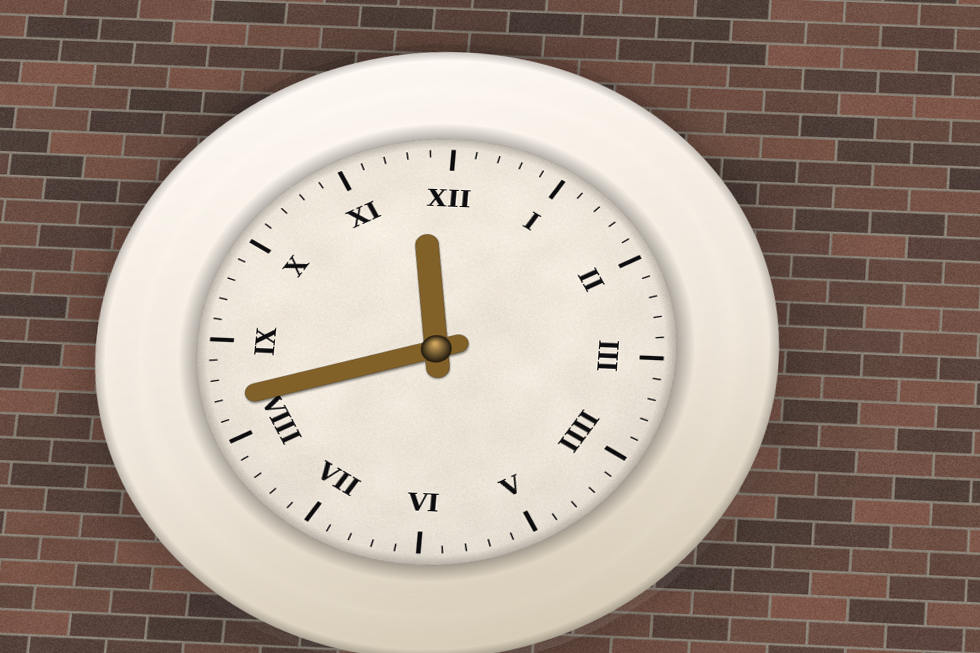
11:42
